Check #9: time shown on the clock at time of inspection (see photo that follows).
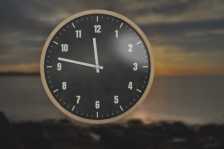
11:47
